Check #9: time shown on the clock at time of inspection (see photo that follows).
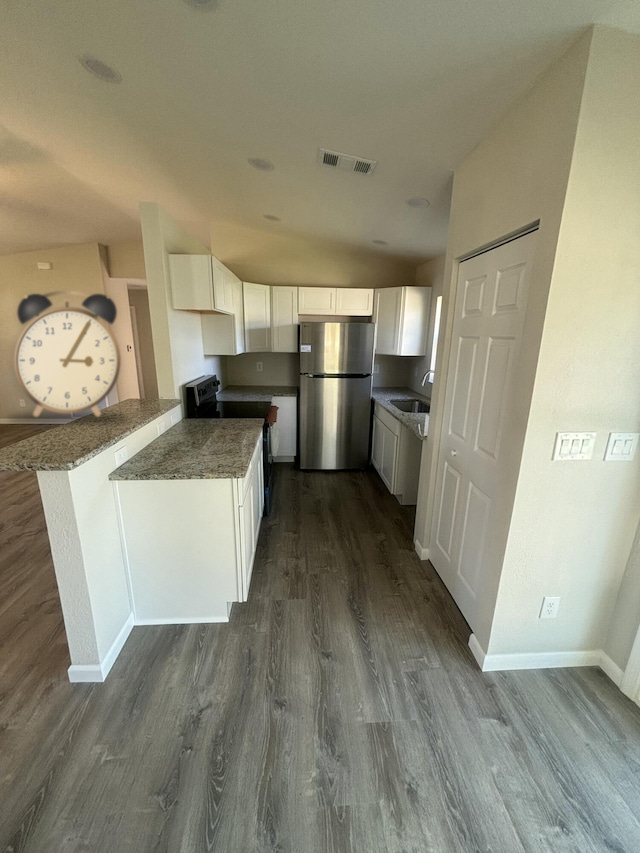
3:05
